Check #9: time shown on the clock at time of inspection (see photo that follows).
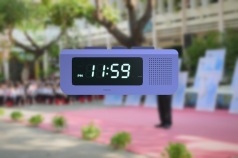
11:59
